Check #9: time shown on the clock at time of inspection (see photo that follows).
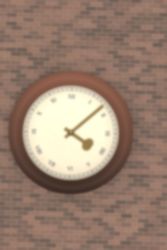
4:08
